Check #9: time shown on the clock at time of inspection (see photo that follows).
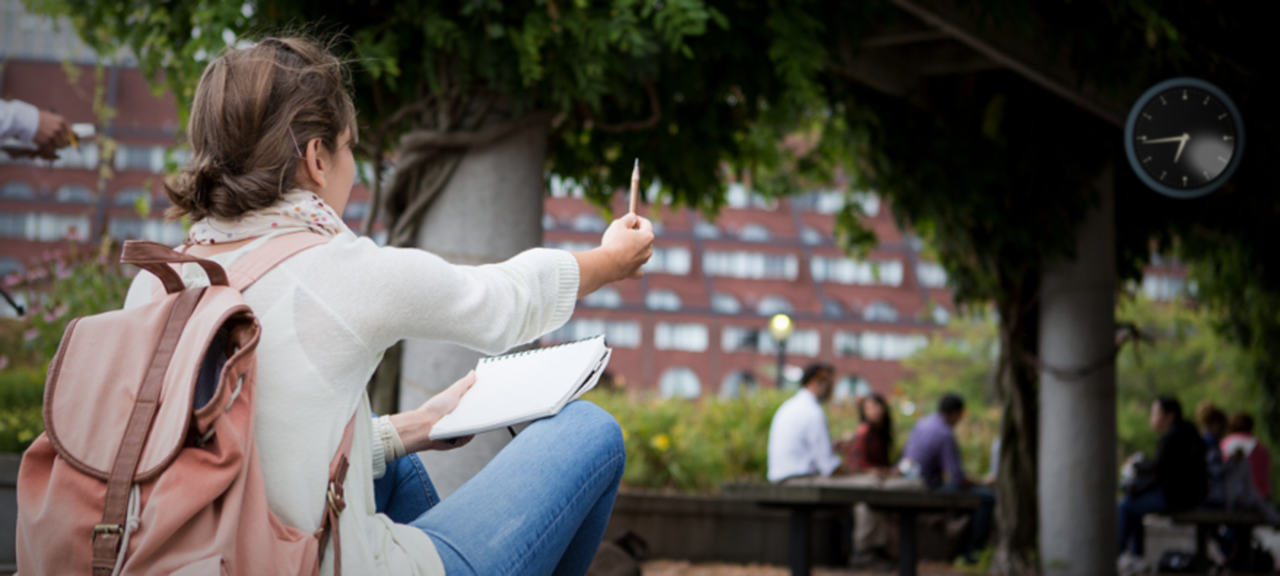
6:44
